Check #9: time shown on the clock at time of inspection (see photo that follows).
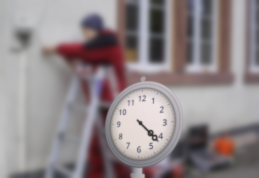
4:22
